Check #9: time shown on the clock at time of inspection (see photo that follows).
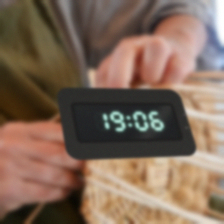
19:06
